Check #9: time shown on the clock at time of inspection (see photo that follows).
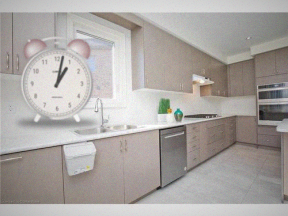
1:02
